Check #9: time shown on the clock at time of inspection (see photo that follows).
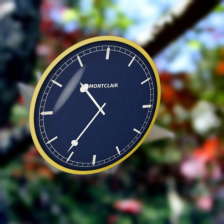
10:36
